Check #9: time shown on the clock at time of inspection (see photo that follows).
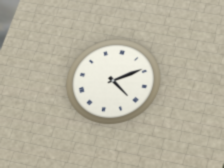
4:09
